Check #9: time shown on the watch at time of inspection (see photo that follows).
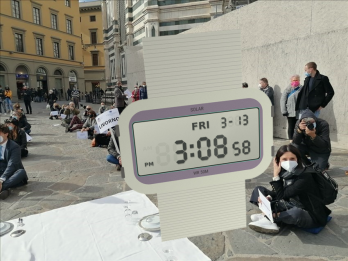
3:08:58
